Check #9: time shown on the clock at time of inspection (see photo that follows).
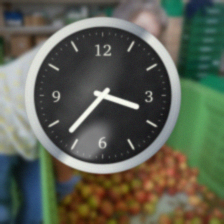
3:37
